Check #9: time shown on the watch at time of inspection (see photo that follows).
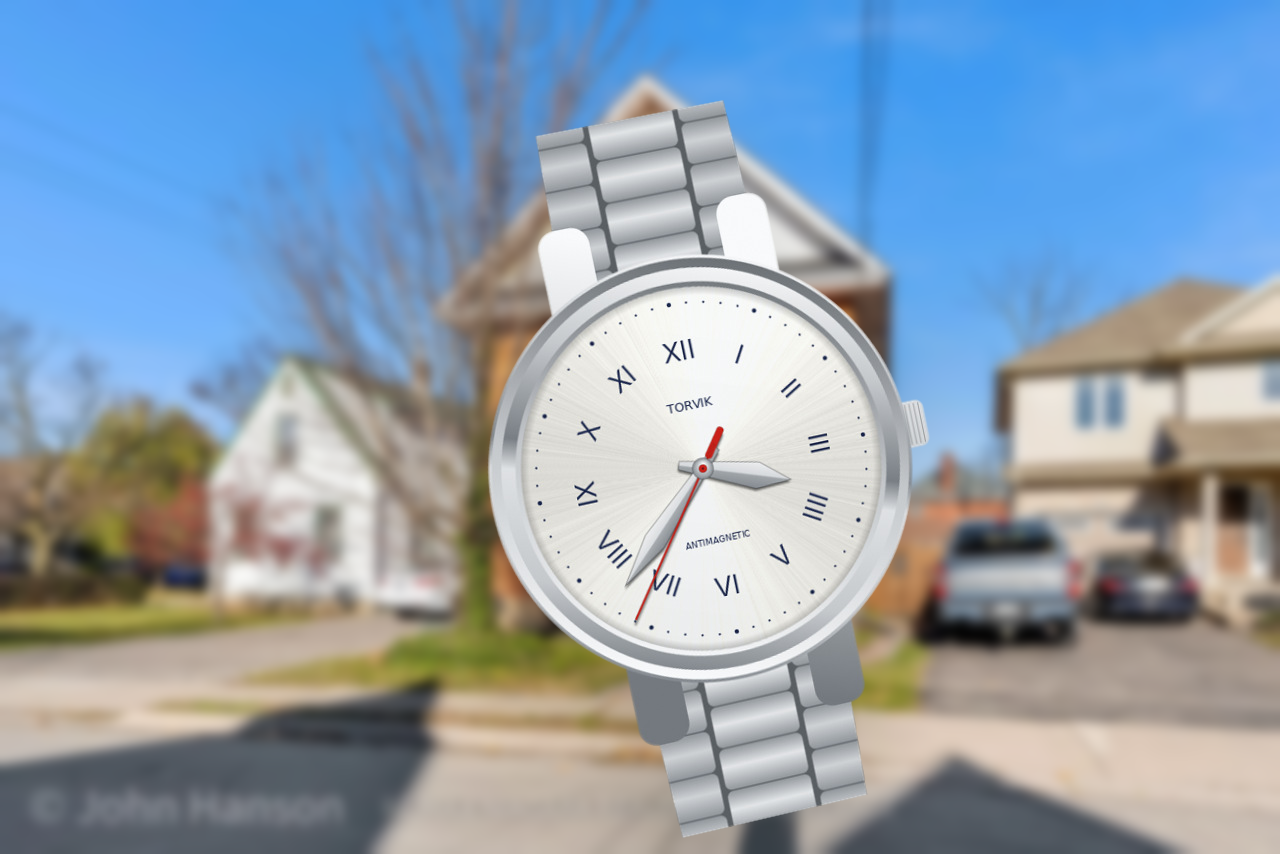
3:37:36
